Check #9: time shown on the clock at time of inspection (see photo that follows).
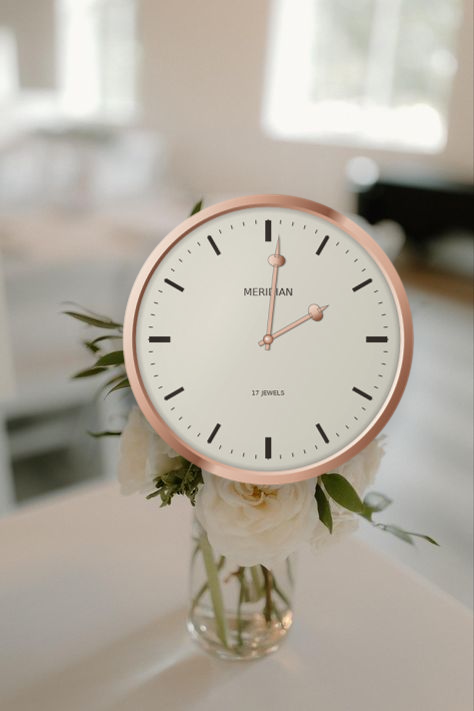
2:01
